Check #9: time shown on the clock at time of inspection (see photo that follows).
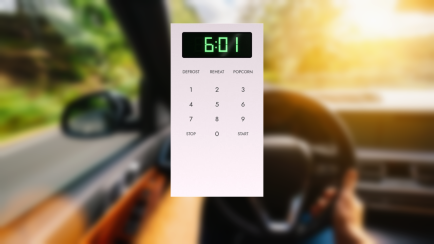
6:01
